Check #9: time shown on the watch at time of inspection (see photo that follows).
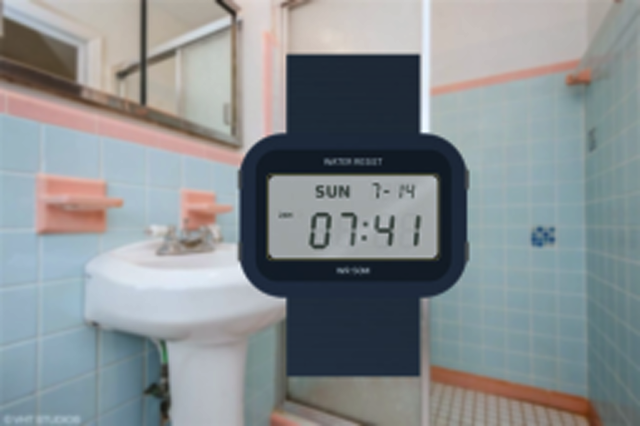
7:41
